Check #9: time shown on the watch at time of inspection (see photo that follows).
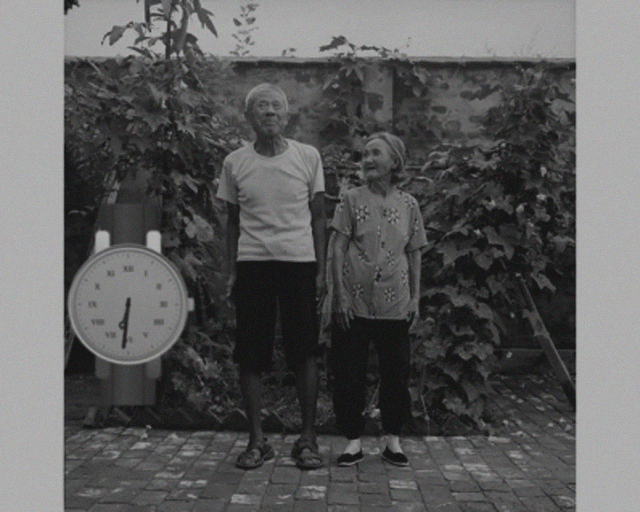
6:31
